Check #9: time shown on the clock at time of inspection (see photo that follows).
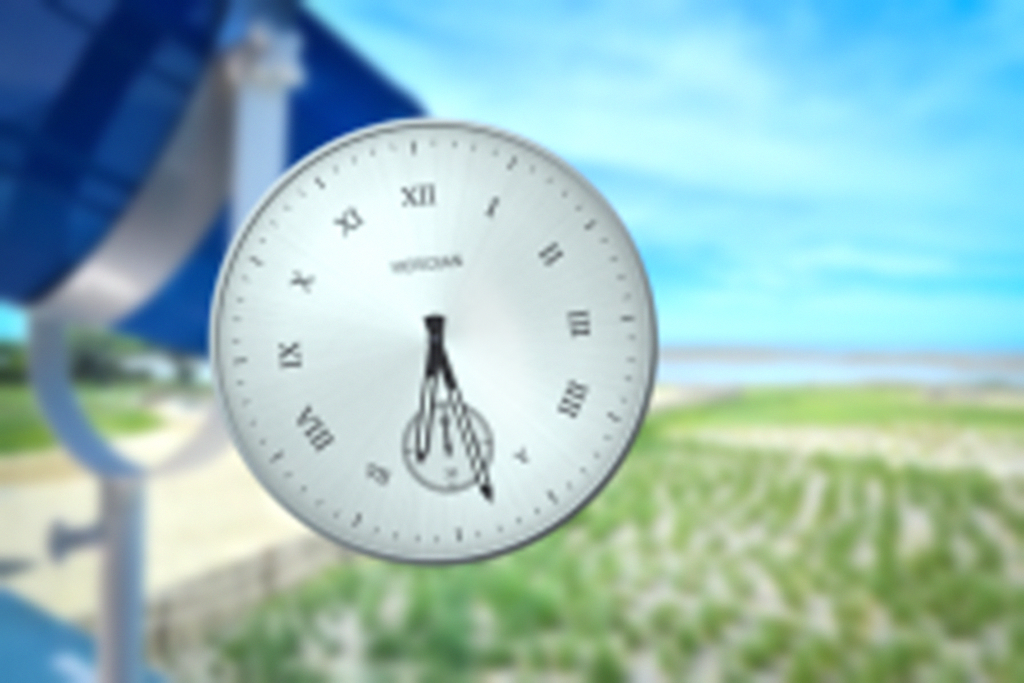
6:28
